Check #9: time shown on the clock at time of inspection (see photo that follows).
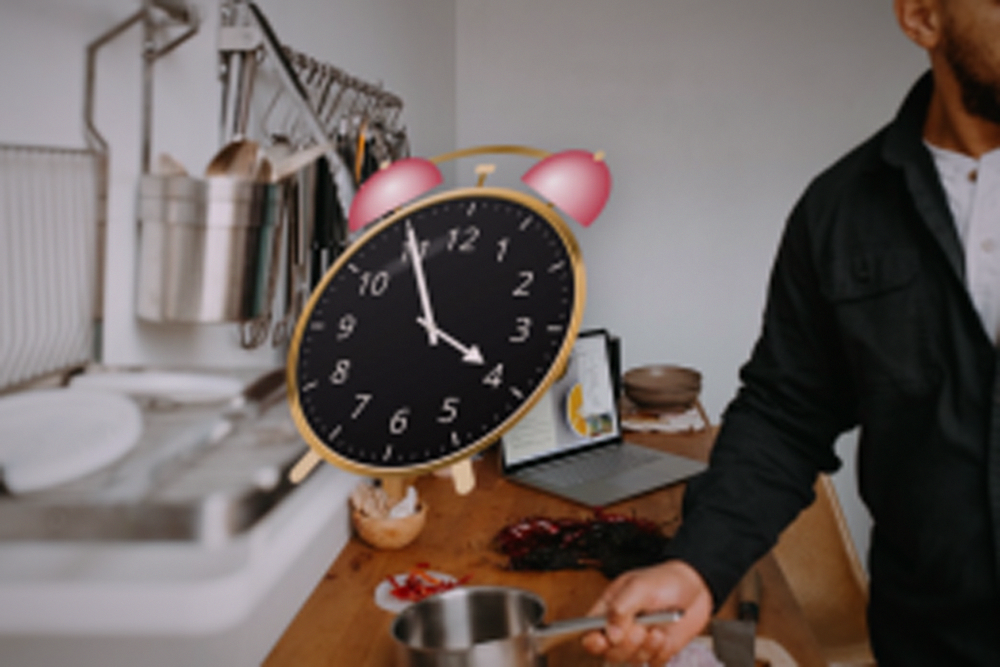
3:55
